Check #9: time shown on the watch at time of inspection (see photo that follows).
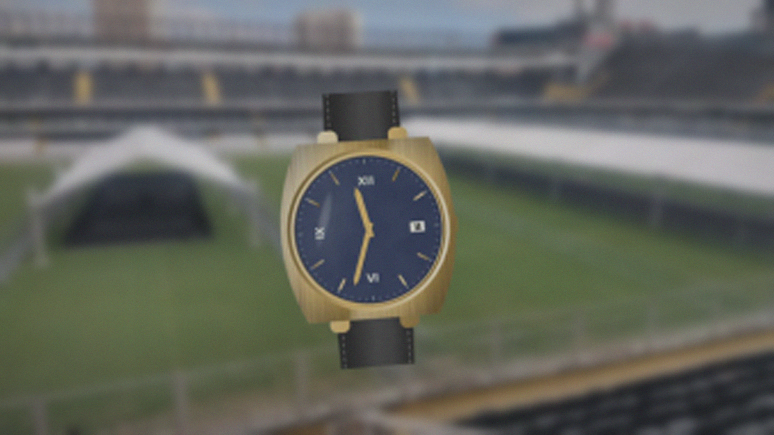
11:33
